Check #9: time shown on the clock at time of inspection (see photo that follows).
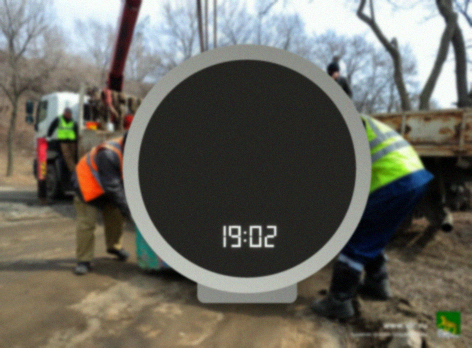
19:02
